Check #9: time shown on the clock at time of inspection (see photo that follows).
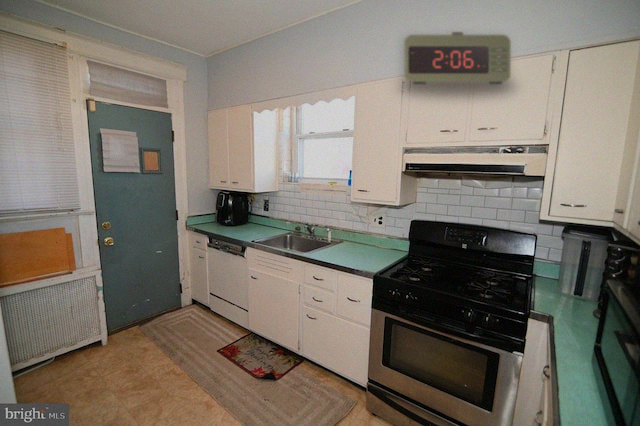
2:06
